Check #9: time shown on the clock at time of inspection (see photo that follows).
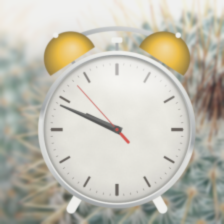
9:48:53
